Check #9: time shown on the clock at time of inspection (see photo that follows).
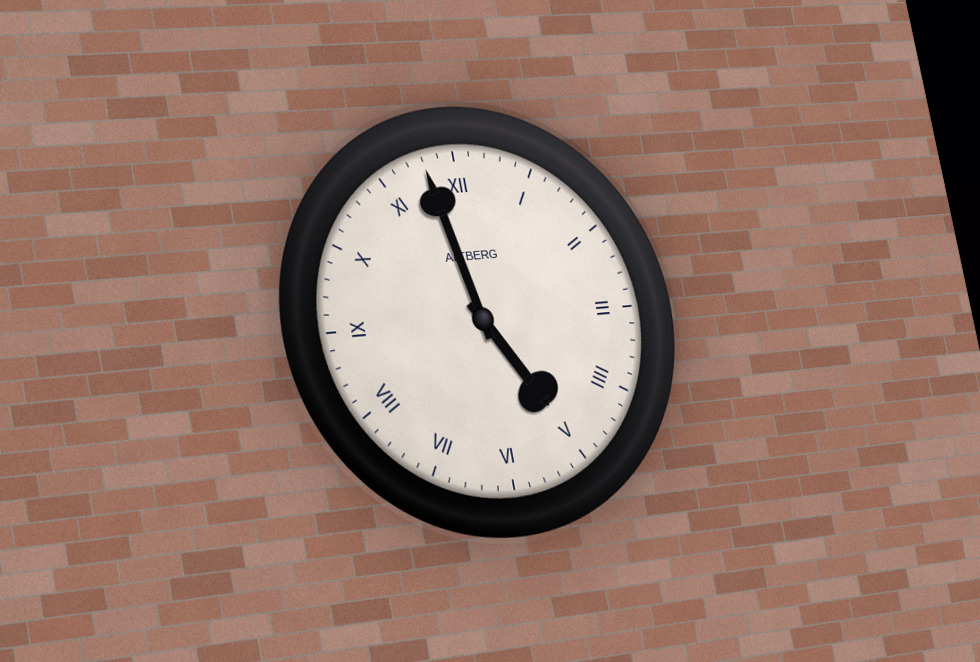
4:58
